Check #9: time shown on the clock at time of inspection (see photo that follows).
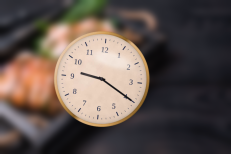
9:20
